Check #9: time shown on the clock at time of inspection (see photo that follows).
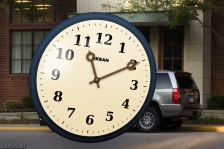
11:10
